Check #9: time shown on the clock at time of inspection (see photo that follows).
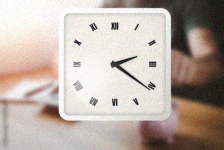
2:21
